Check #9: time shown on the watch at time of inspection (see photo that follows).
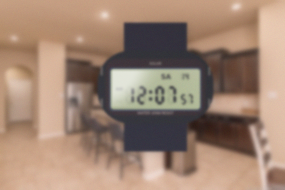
12:07
